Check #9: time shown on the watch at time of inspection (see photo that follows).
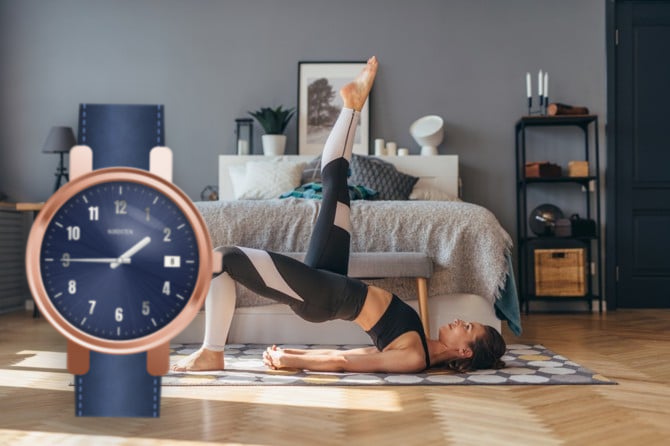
1:45
